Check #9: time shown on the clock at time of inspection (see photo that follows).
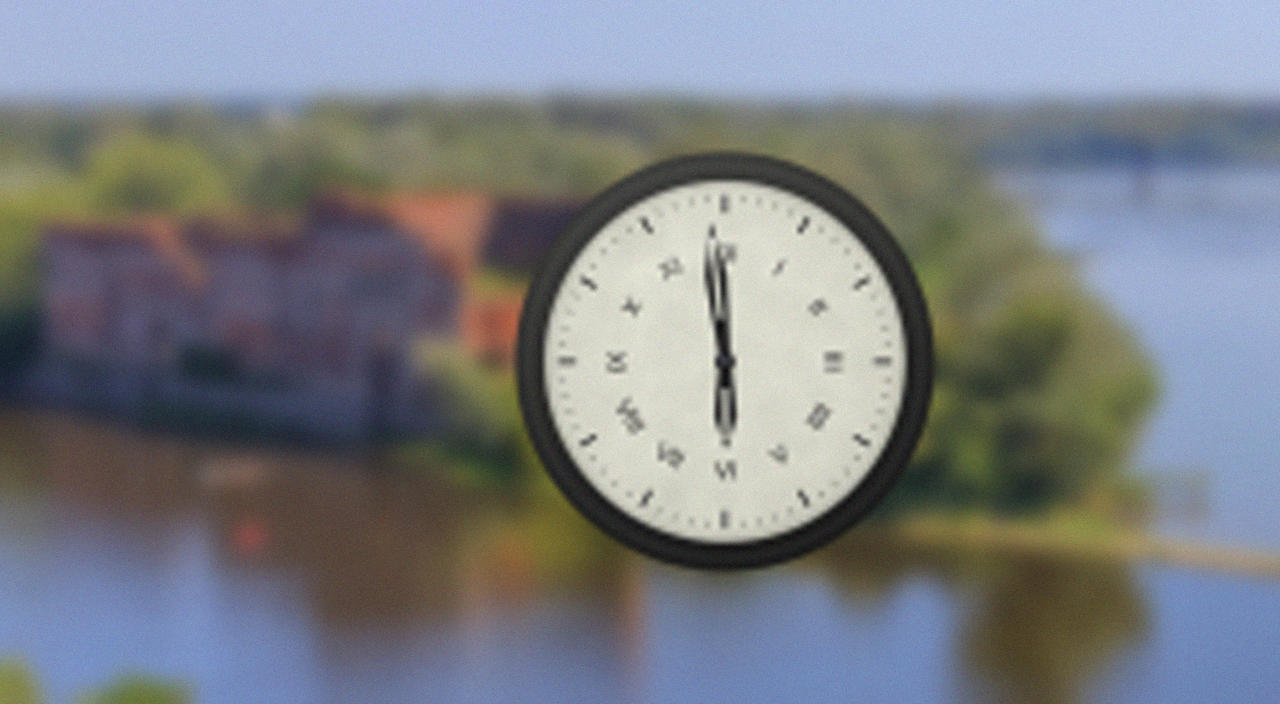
5:59
